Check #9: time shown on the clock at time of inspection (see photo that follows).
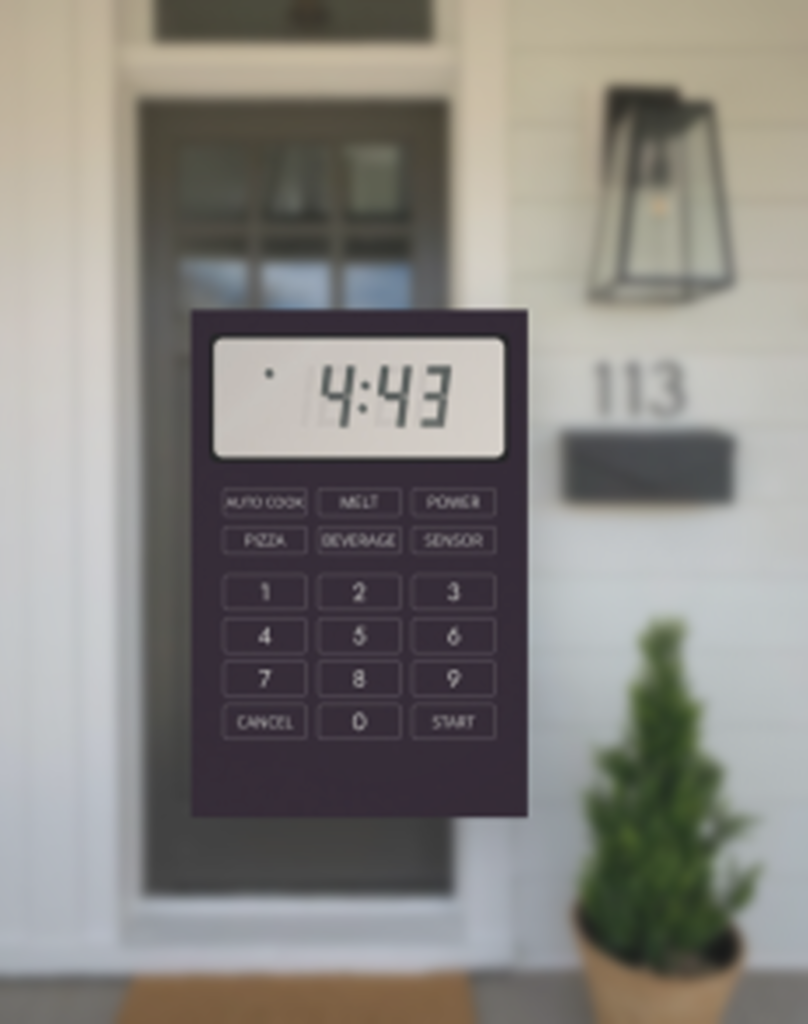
4:43
